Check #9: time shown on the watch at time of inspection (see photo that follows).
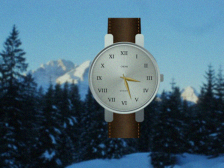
3:27
